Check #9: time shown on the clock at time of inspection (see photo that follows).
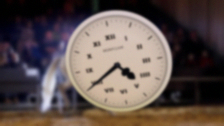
4:40
